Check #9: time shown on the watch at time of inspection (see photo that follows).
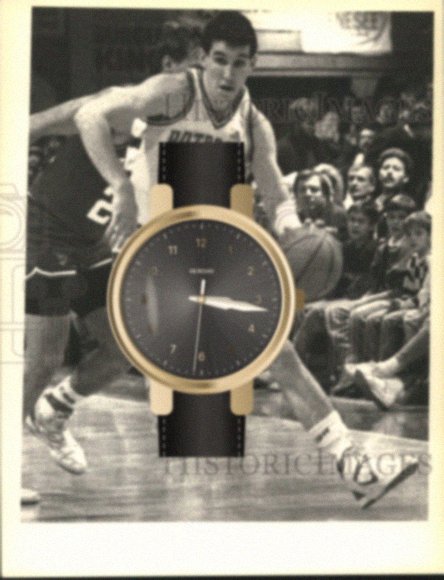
3:16:31
